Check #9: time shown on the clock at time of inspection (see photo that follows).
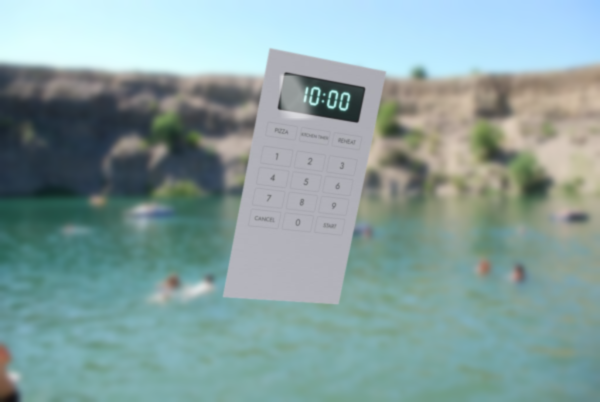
10:00
